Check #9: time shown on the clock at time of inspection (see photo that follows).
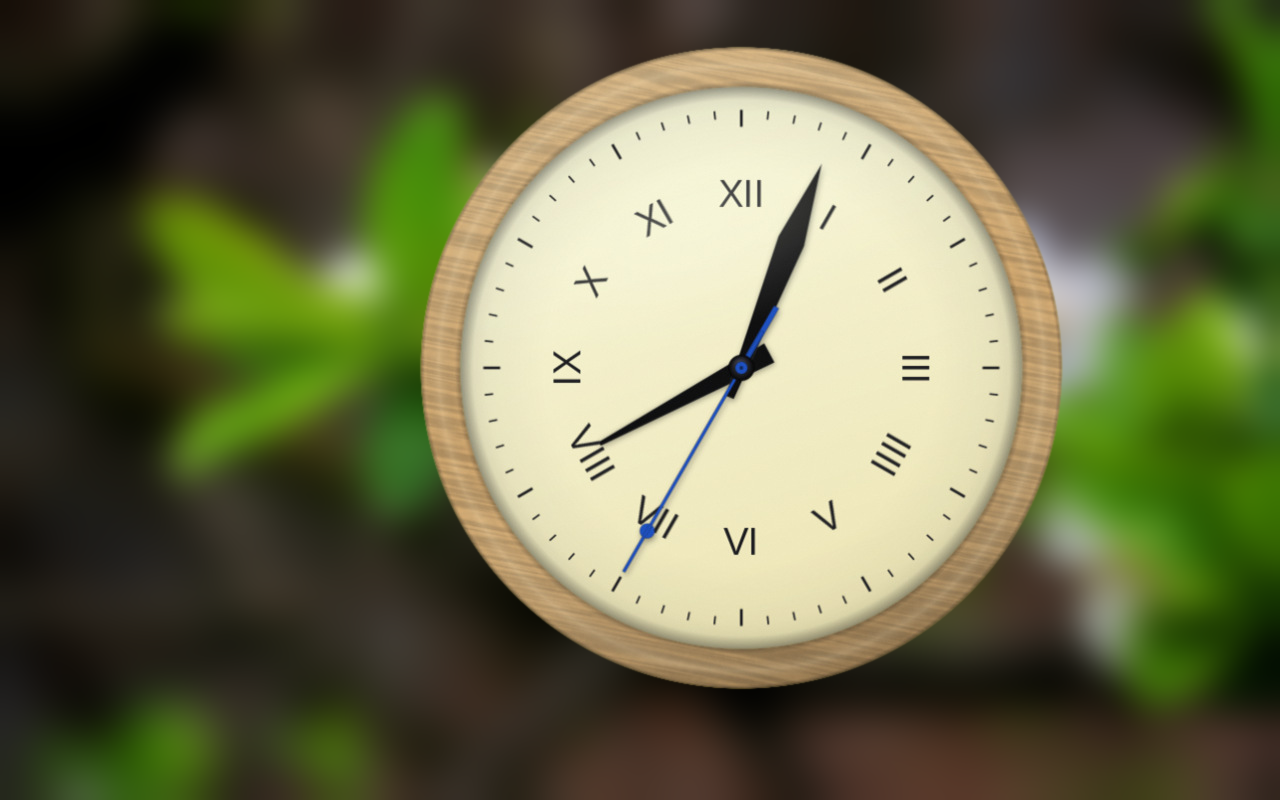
8:03:35
